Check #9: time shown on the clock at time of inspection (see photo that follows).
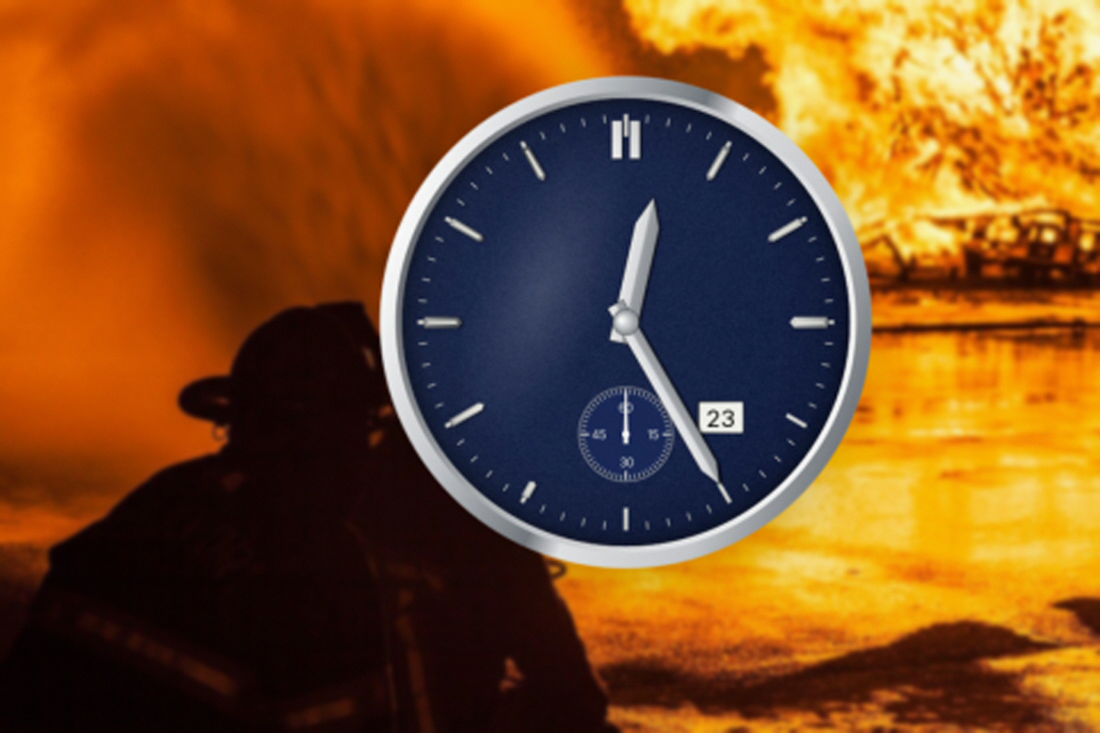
12:25
